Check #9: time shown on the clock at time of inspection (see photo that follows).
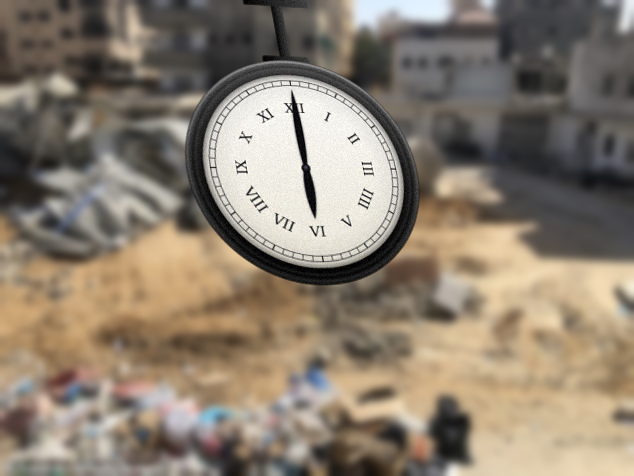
6:00
